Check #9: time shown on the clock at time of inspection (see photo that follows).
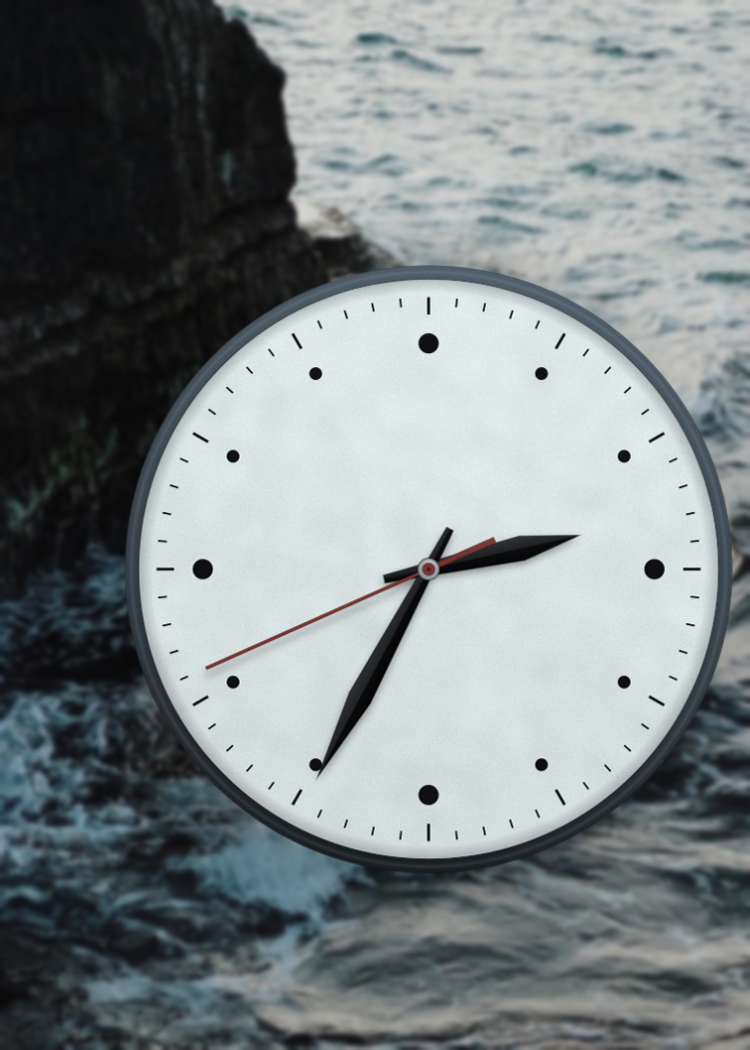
2:34:41
